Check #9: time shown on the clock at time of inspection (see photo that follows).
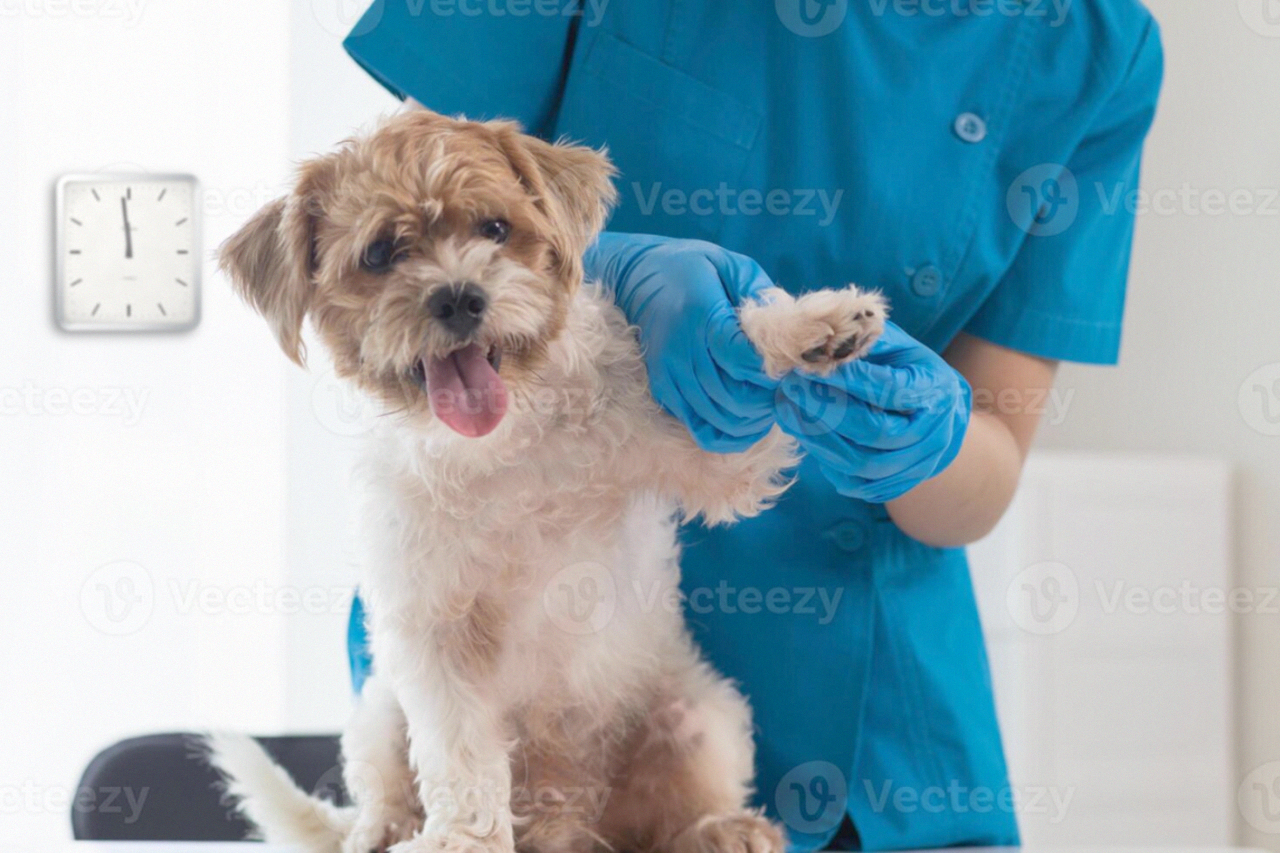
11:59
